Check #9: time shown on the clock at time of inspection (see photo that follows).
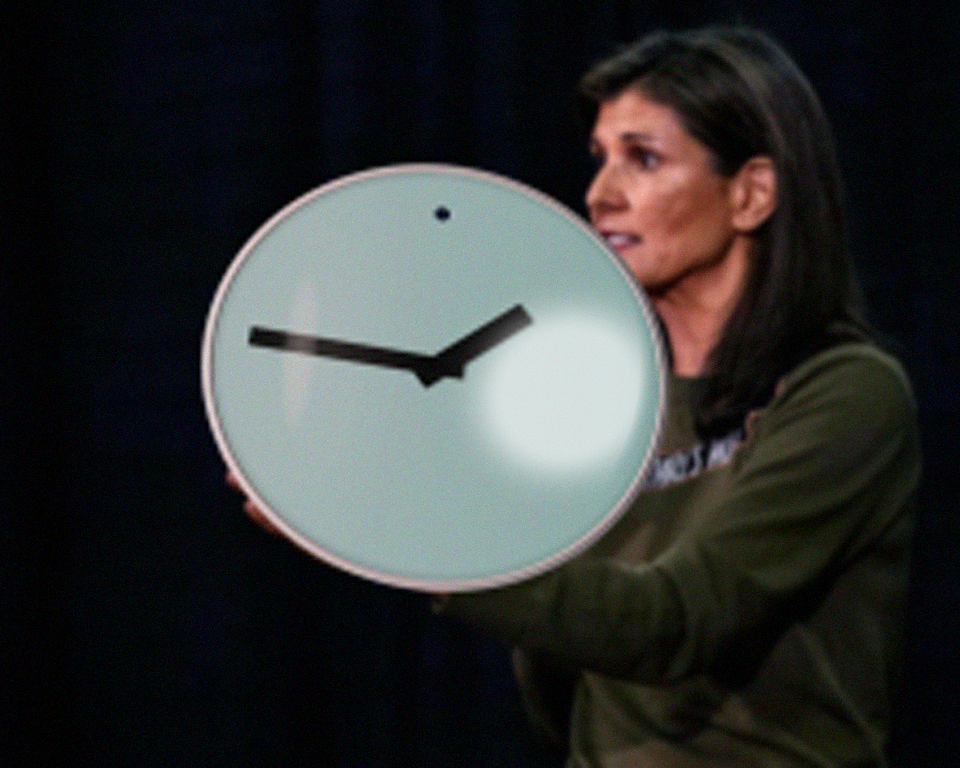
1:46
